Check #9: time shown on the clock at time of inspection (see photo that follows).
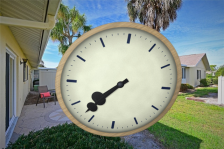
7:37
